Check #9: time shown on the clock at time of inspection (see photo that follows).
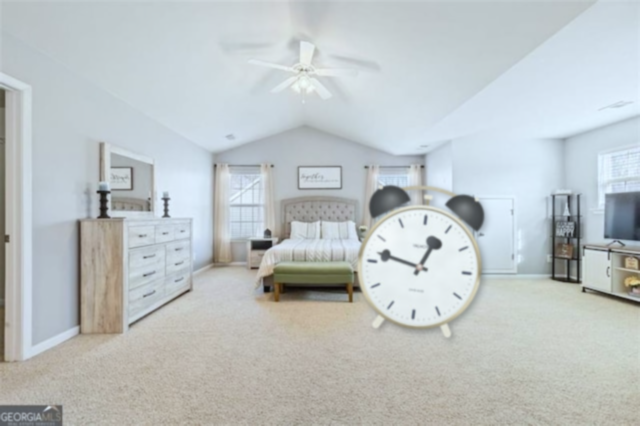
12:47
